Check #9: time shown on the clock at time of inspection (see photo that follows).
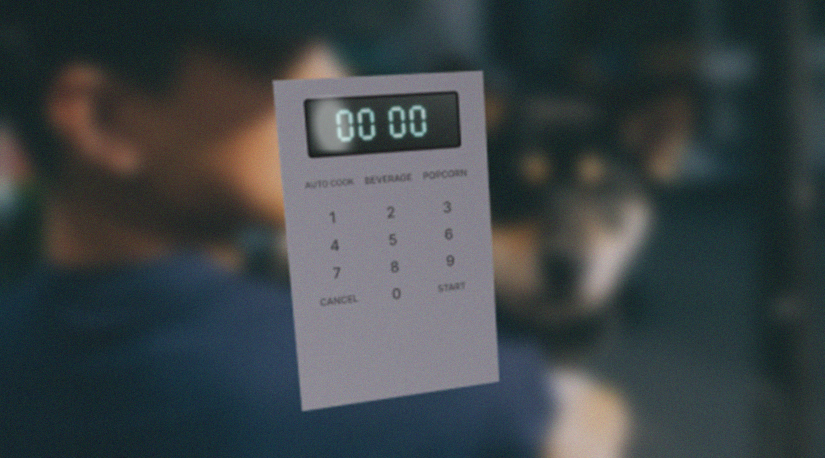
0:00
